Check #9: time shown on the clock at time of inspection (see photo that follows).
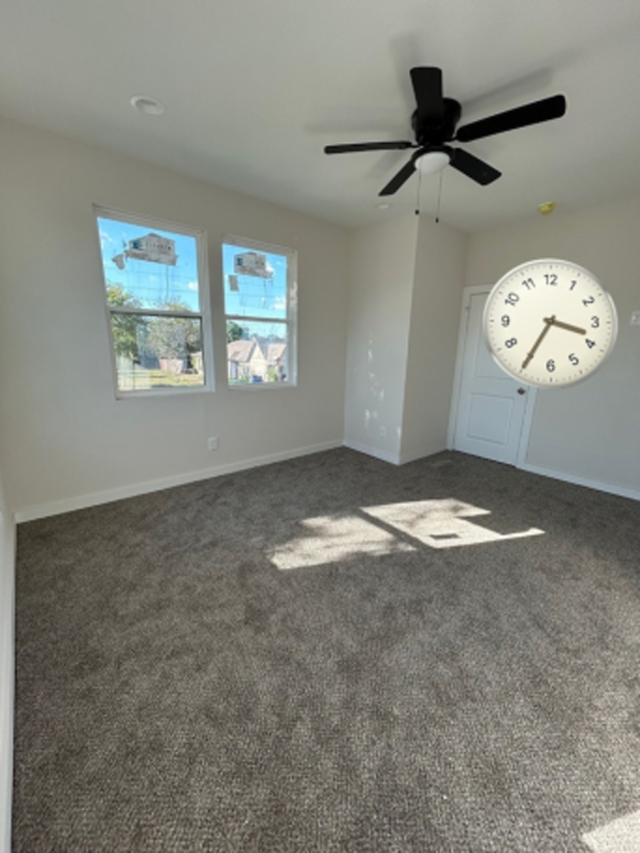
3:35
